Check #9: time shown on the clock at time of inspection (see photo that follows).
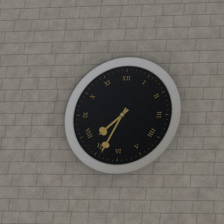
7:34
